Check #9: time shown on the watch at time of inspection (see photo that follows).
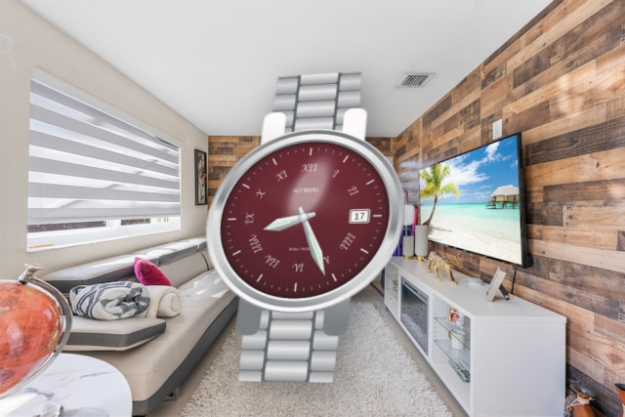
8:26
